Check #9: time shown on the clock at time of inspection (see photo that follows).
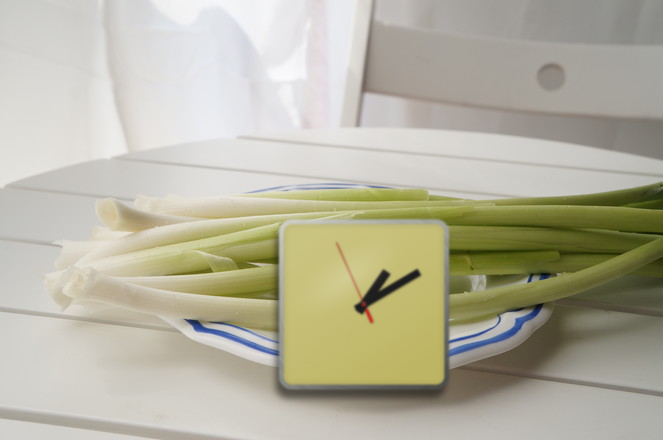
1:09:56
